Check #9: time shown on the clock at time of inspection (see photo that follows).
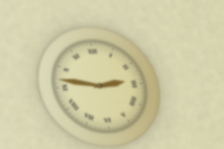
2:47
